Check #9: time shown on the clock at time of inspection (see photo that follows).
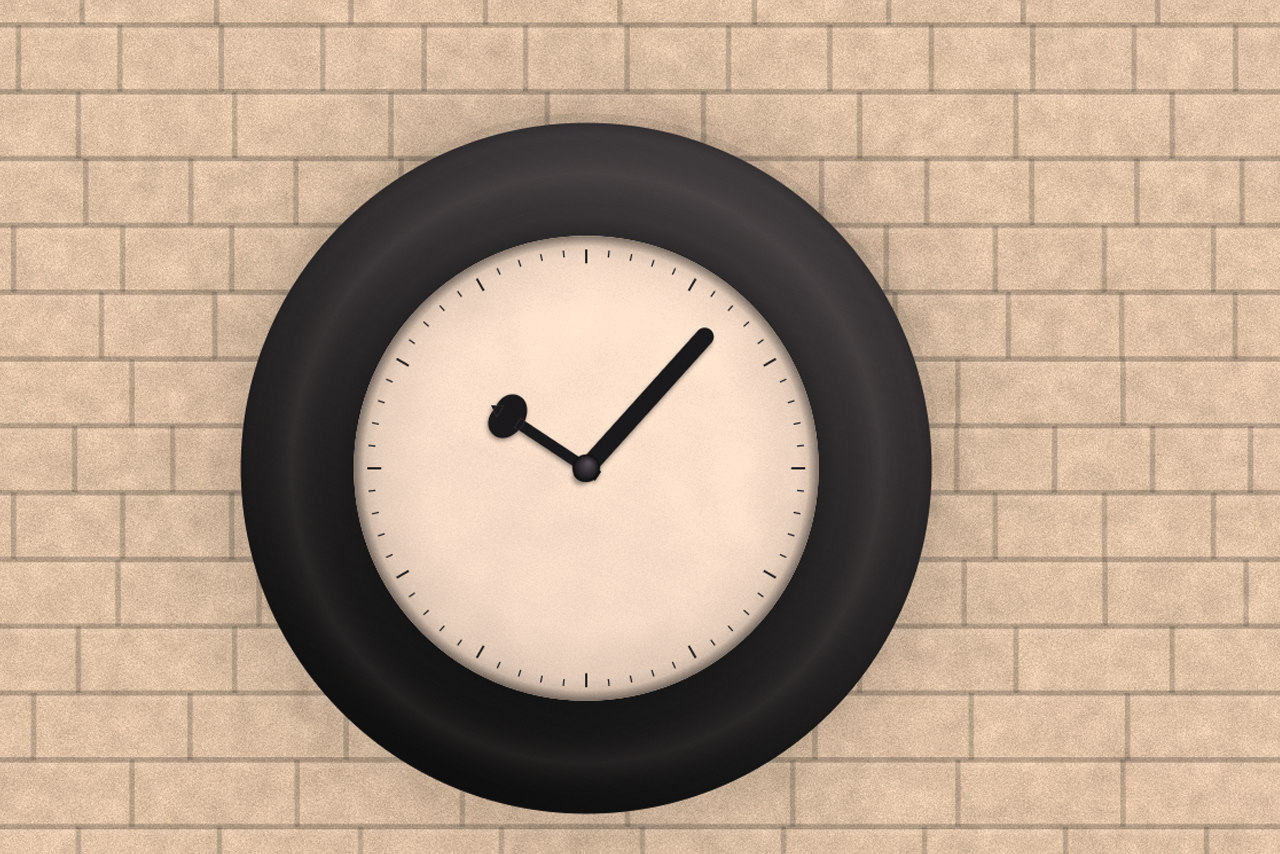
10:07
